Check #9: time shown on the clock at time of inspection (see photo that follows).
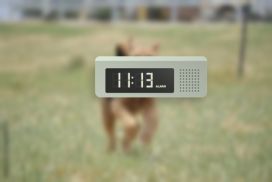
11:13
